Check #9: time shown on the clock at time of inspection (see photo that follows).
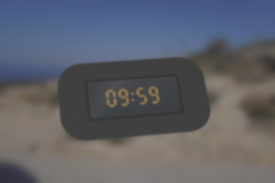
9:59
